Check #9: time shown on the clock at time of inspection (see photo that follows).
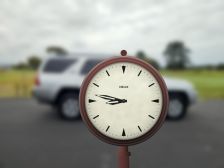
8:47
